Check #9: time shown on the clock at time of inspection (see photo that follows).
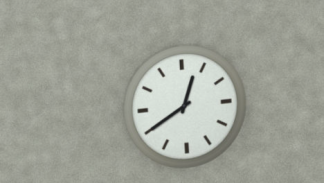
12:40
